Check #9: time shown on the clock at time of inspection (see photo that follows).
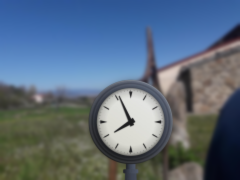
7:56
